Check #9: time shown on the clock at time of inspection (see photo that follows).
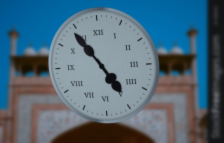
4:54
